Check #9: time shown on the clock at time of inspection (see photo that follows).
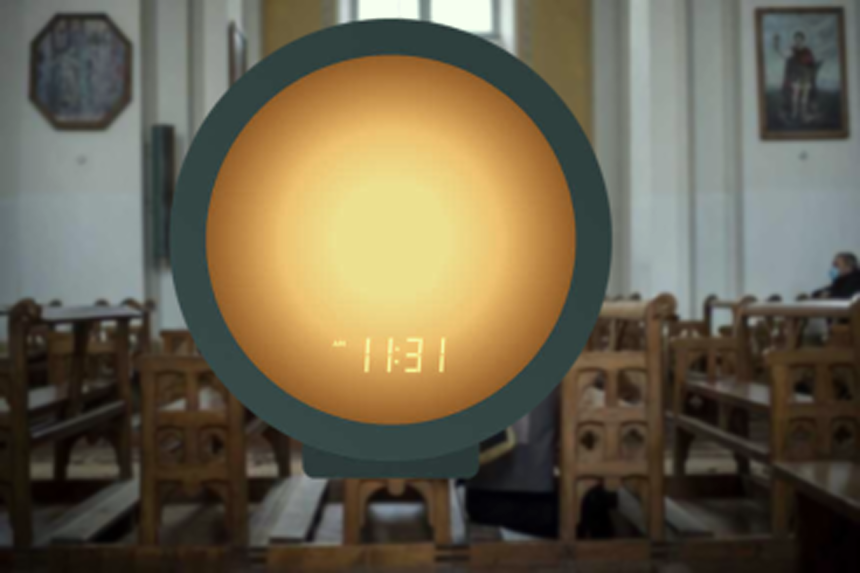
11:31
